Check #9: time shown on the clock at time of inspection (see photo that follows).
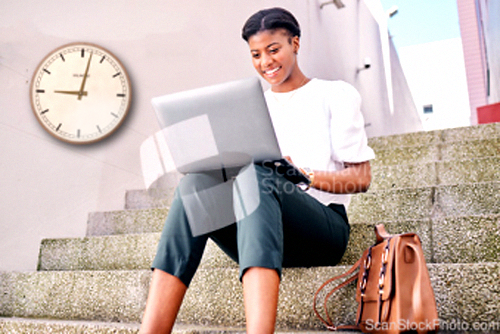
9:02
